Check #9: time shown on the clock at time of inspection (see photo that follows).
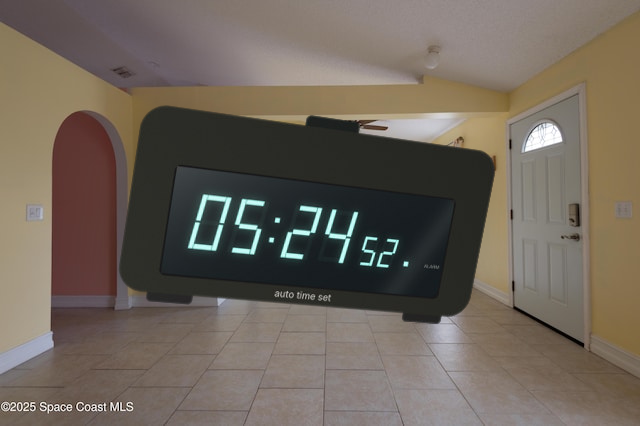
5:24:52
